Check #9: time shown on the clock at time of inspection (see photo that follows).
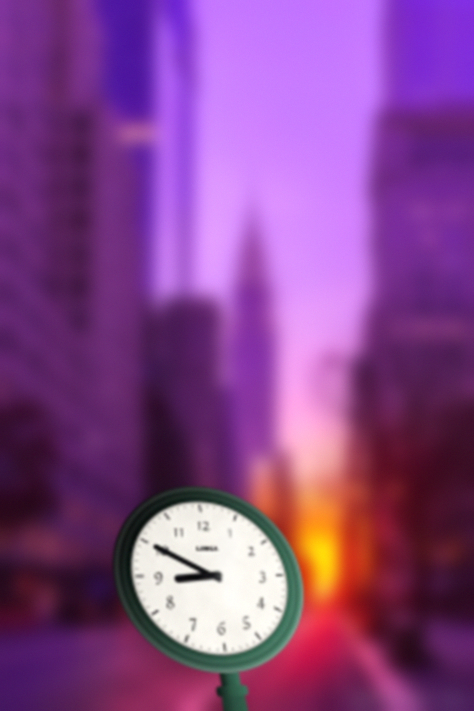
8:50
